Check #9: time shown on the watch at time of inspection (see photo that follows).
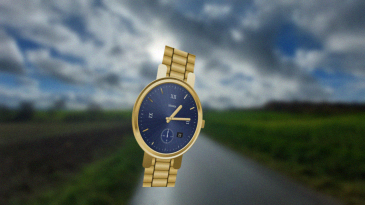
1:14
